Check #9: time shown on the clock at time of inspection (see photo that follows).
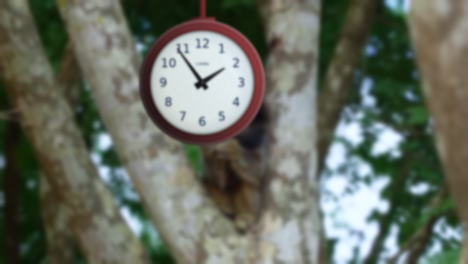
1:54
